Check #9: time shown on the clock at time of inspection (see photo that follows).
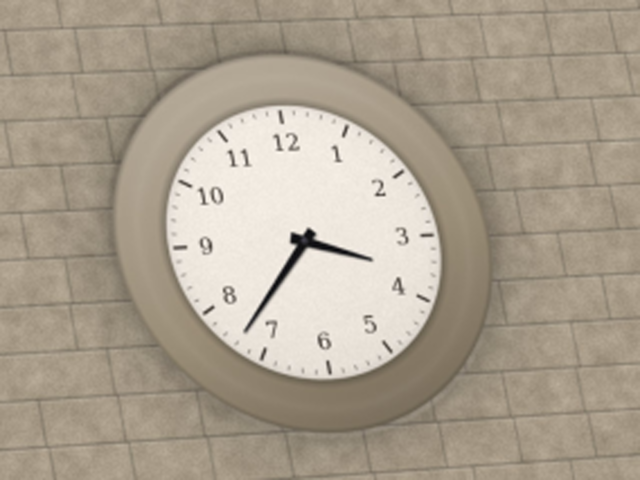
3:37
